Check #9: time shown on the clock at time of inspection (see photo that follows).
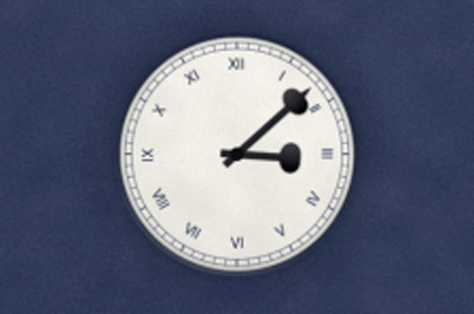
3:08
